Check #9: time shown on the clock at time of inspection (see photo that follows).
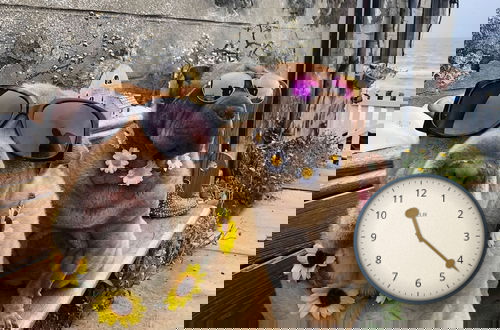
11:22
